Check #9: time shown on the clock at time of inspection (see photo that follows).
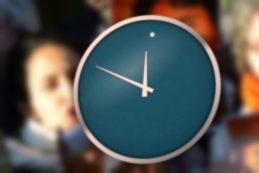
11:48
